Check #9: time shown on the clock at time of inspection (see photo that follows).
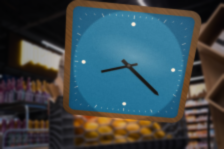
8:22
